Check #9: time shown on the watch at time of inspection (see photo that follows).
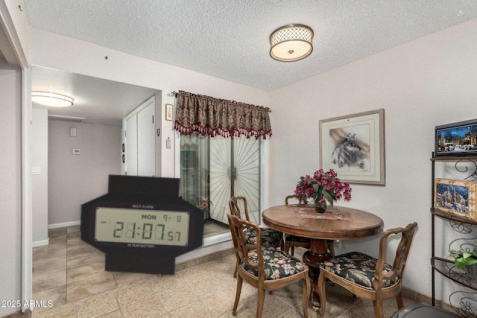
21:07:57
